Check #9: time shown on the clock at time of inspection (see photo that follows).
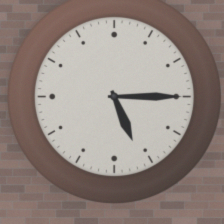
5:15
